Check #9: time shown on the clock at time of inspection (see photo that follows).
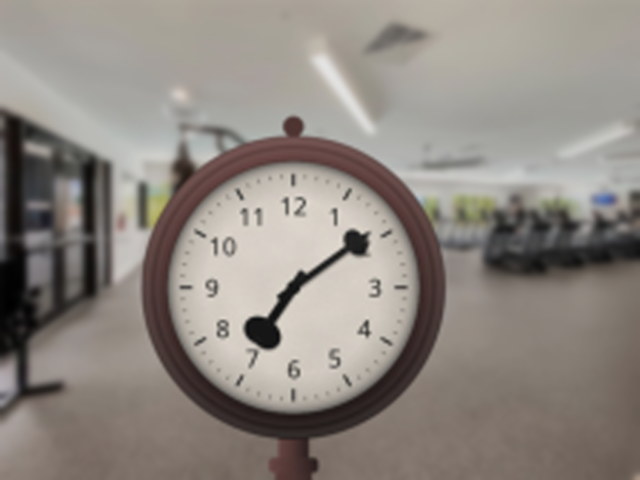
7:09
